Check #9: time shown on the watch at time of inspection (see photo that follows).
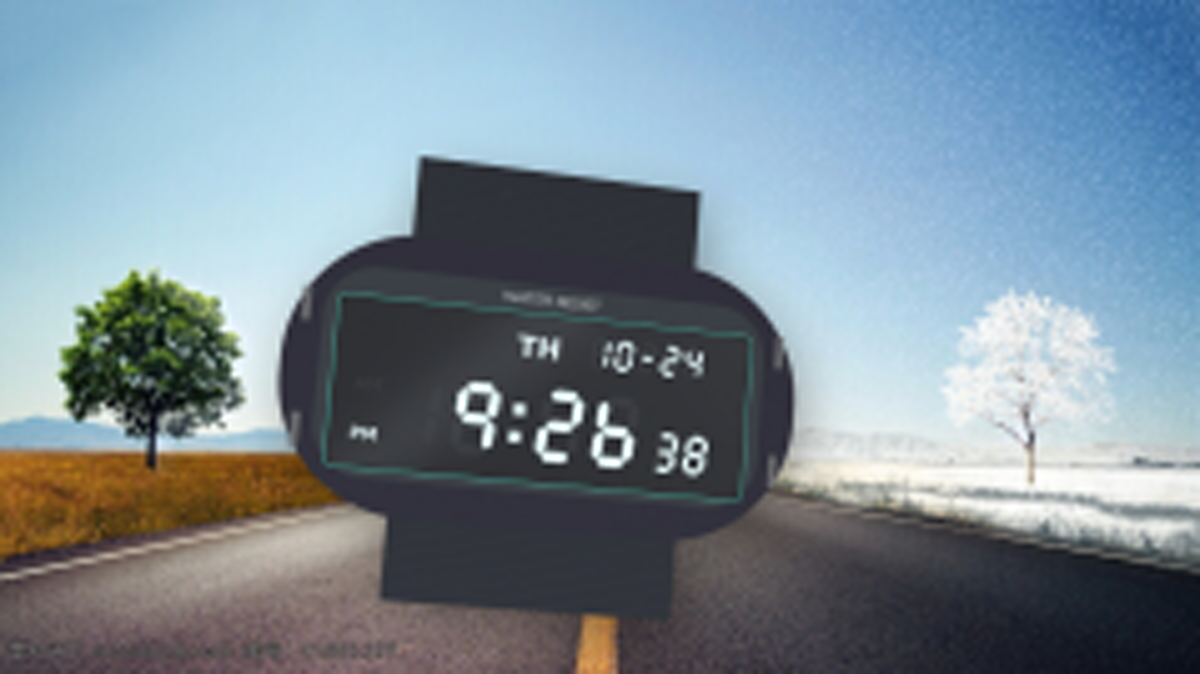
9:26:38
